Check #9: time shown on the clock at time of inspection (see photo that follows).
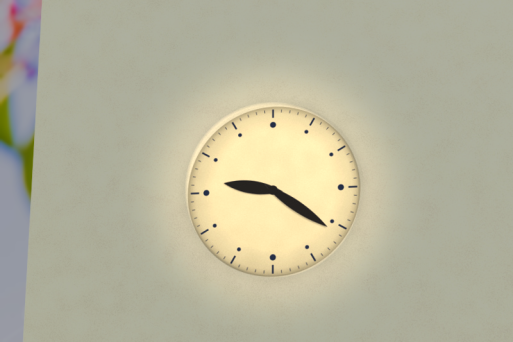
9:21
